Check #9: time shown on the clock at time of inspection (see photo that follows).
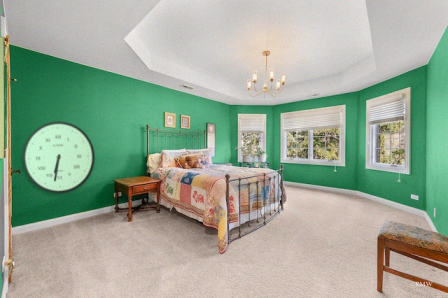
6:32
